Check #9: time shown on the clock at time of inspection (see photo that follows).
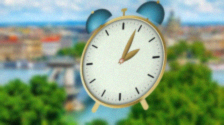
2:04
